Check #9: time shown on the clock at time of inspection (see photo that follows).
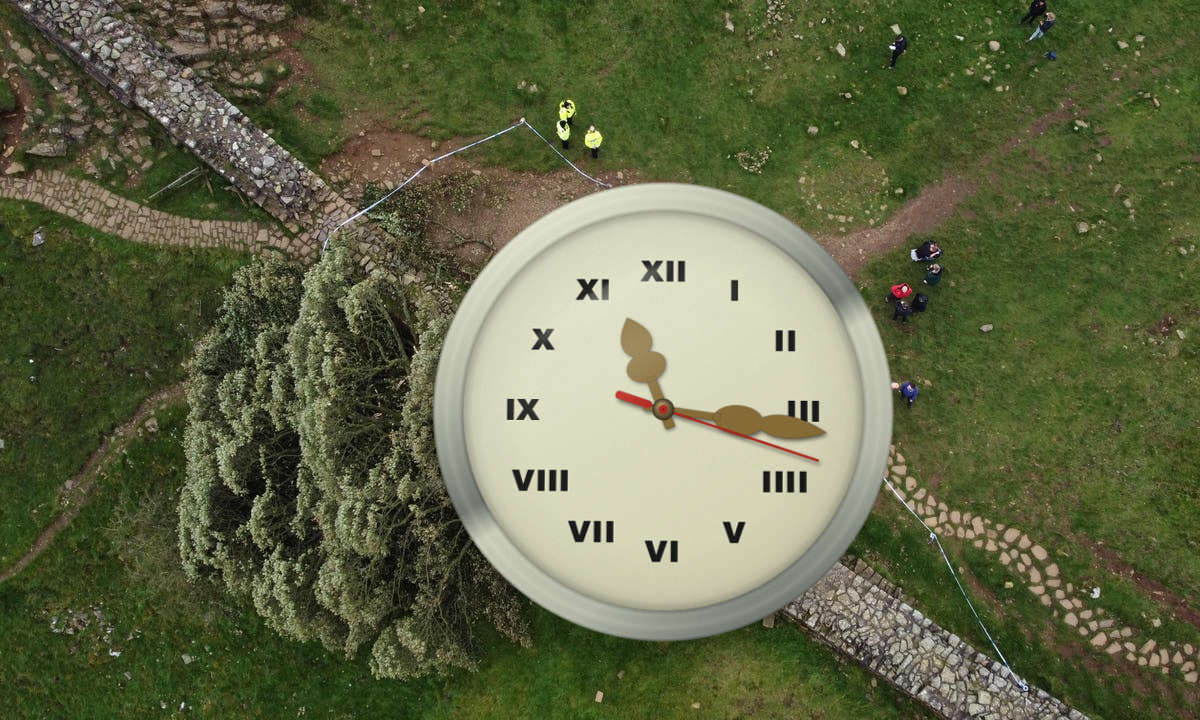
11:16:18
